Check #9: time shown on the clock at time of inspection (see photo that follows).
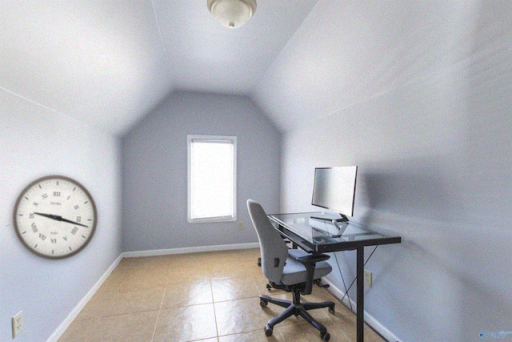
9:17
